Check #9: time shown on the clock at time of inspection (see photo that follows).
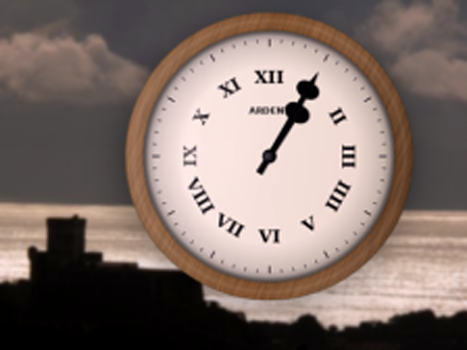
1:05
